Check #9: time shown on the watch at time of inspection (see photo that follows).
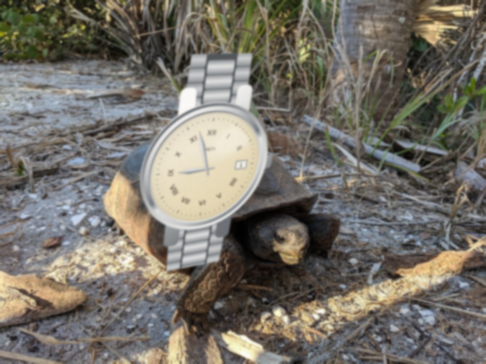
8:57
